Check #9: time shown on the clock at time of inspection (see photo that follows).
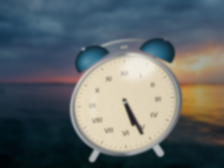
5:26
